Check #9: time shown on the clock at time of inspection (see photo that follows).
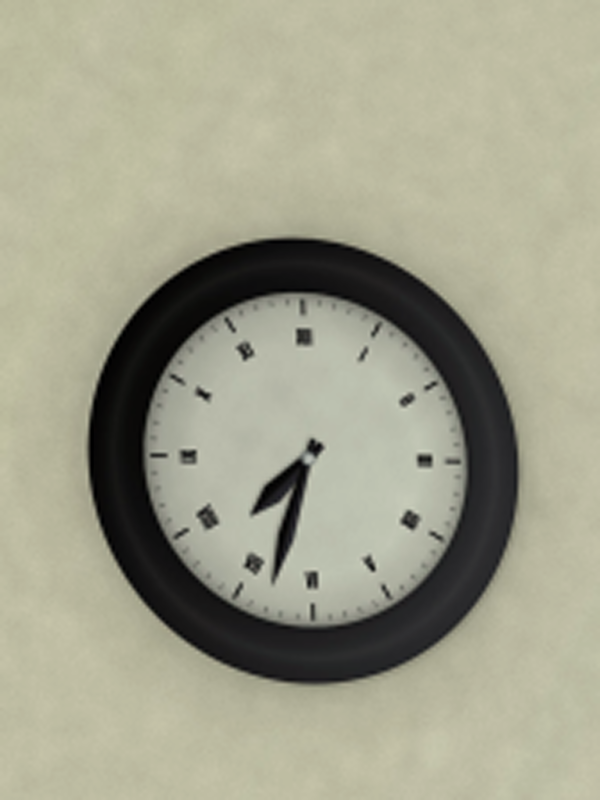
7:33
